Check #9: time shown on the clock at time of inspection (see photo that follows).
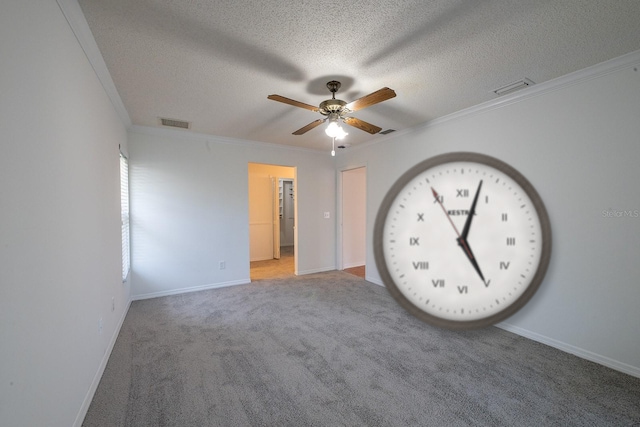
5:02:55
